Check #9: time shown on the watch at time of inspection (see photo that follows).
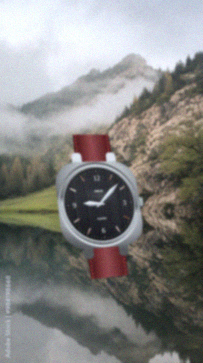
9:08
